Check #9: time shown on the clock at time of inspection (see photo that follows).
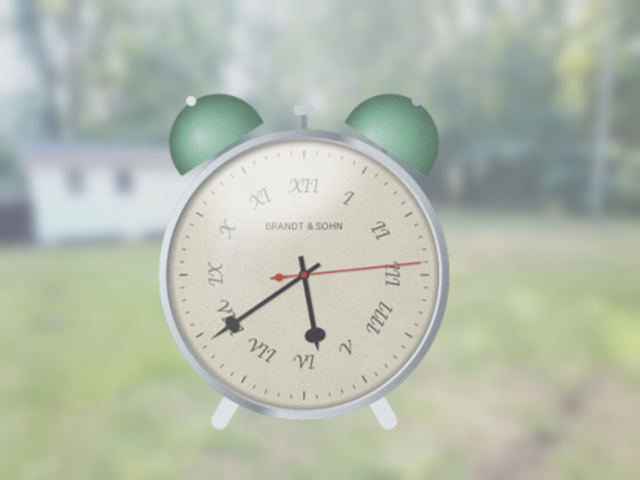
5:39:14
